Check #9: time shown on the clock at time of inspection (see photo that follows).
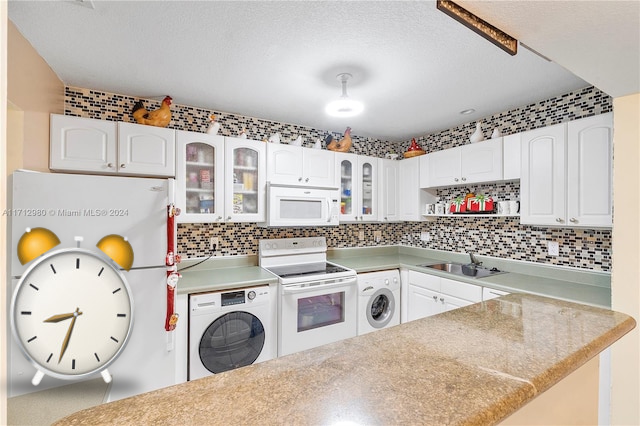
8:33
